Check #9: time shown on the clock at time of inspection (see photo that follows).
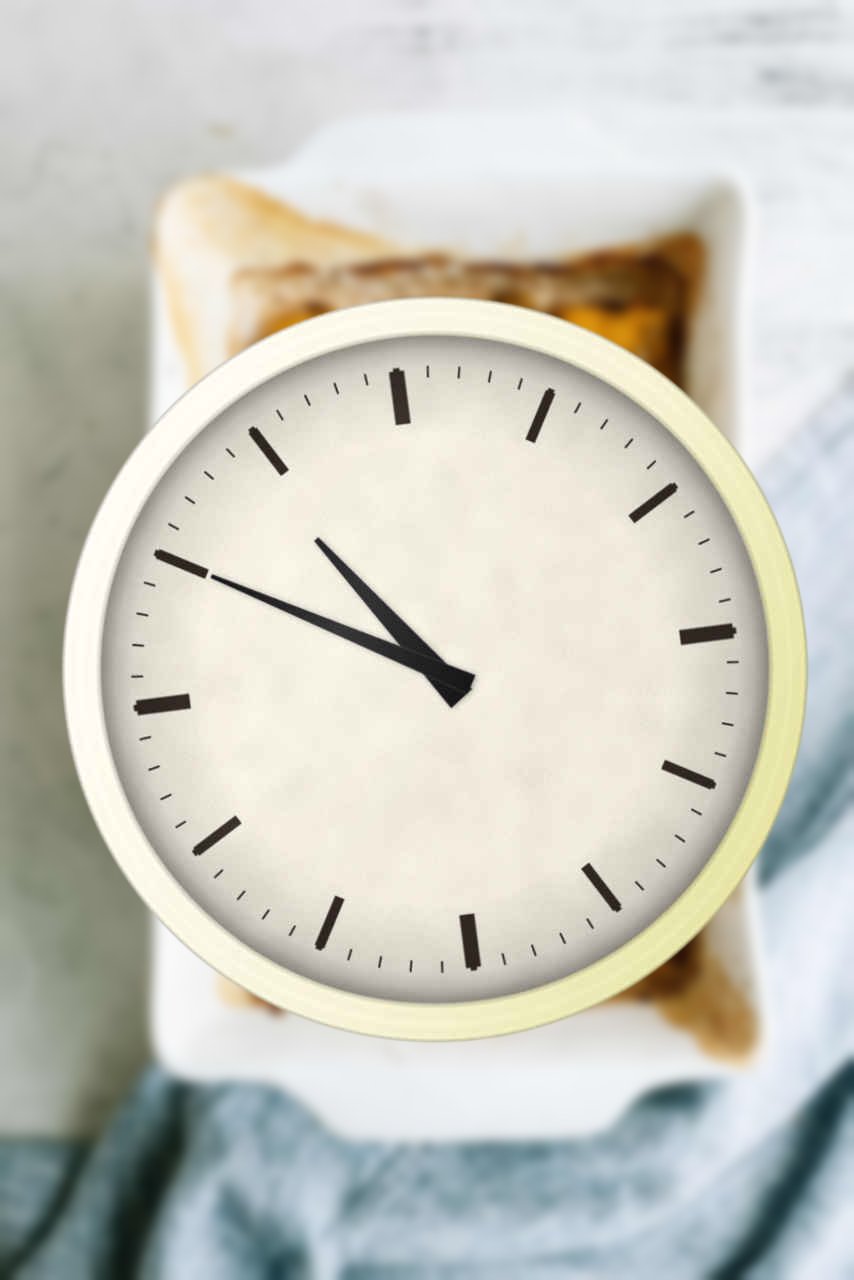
10:50
